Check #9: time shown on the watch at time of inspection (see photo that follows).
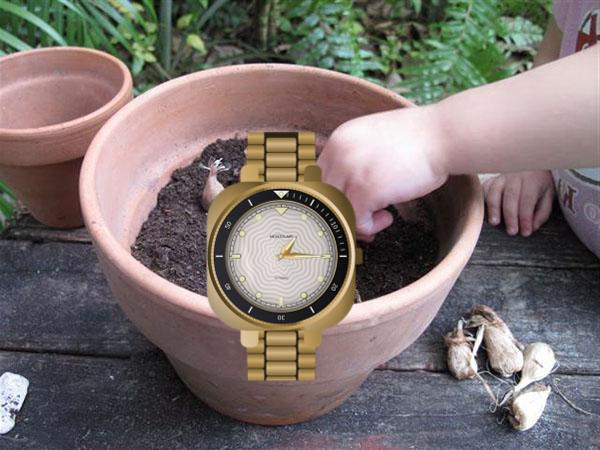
1:15
